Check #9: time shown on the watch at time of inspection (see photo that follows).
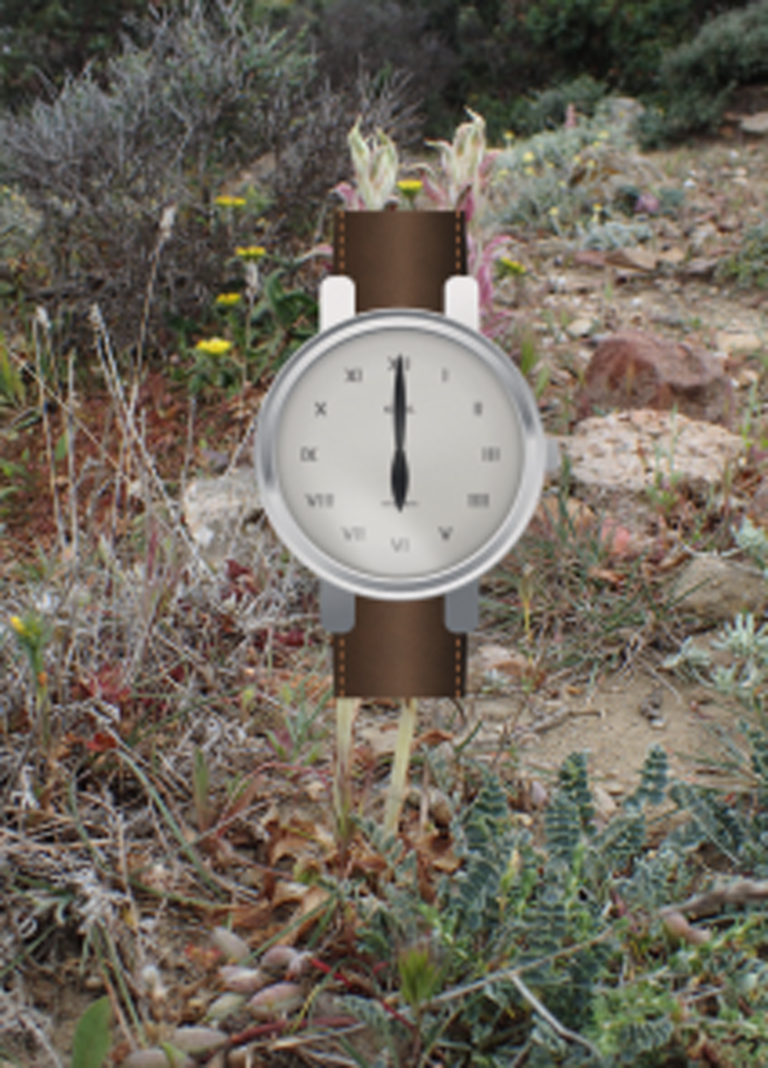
6:00
